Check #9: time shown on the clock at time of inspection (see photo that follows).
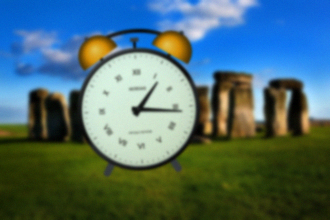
1:16
